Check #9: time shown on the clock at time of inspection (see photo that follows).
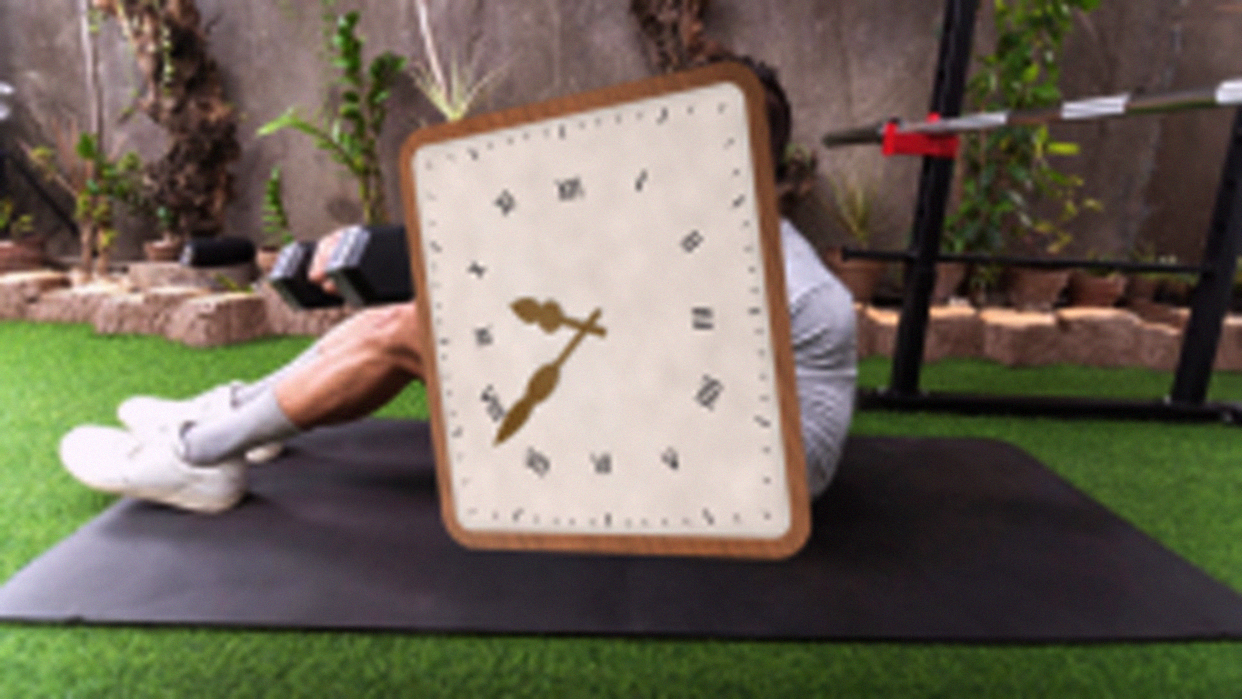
9:38
